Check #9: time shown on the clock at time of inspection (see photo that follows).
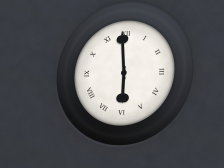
5:59
